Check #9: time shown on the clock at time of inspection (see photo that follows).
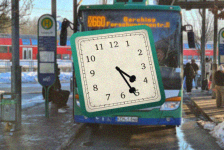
4:26
